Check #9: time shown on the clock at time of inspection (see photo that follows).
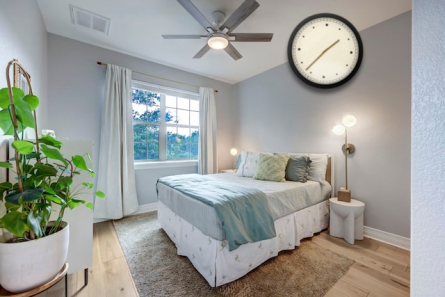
1:37
